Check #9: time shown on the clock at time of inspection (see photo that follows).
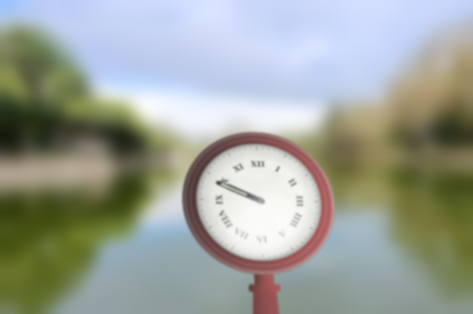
9:49
